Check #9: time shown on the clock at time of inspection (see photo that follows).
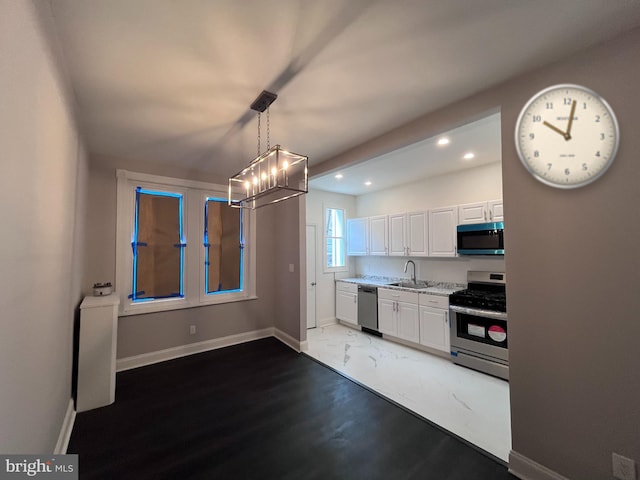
10:02
